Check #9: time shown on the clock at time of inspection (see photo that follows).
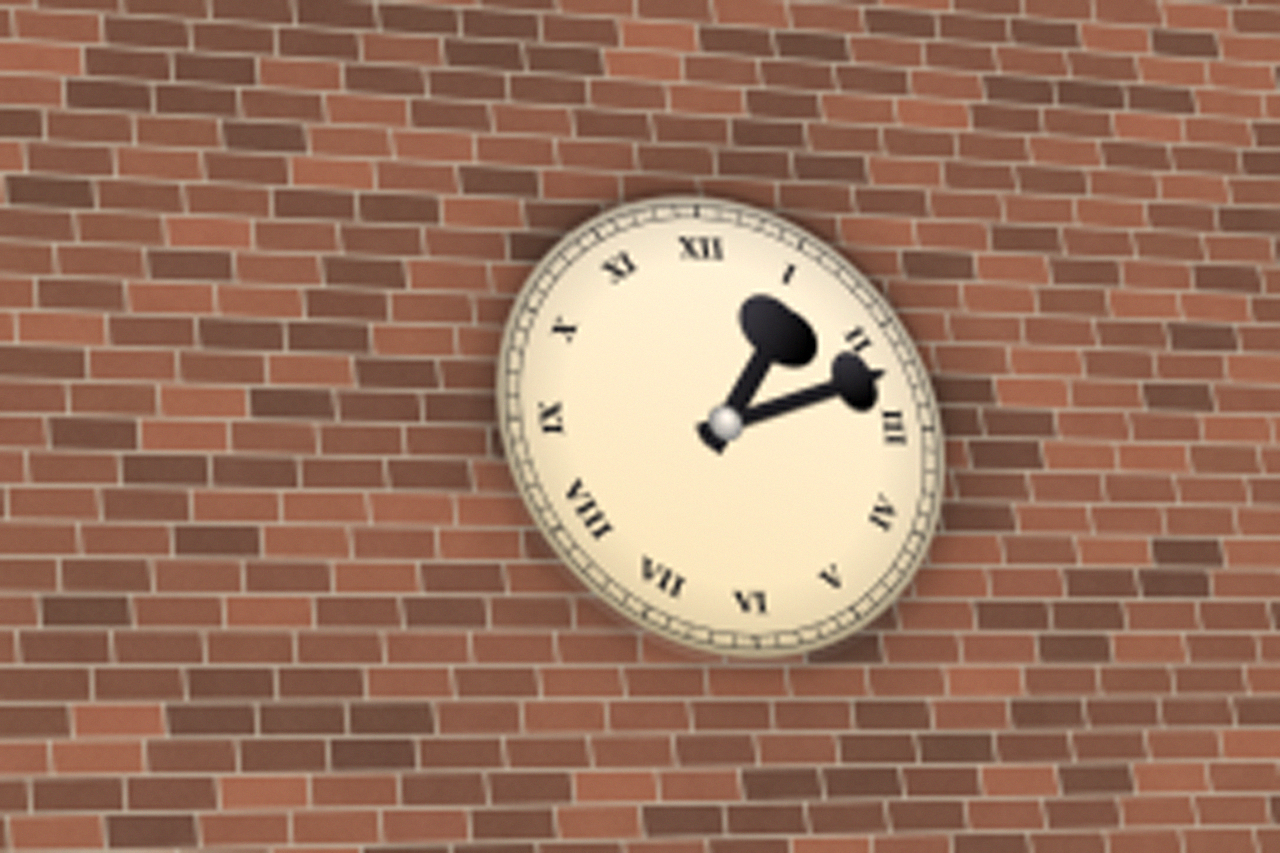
1:12
